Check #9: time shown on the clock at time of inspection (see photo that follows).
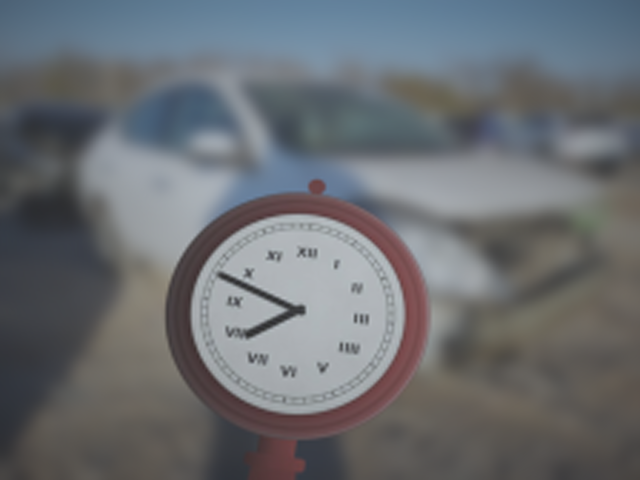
7:48
